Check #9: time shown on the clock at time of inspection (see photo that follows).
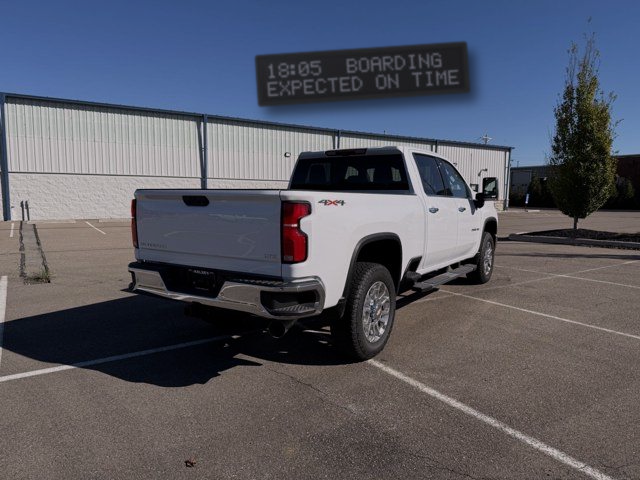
18:05
